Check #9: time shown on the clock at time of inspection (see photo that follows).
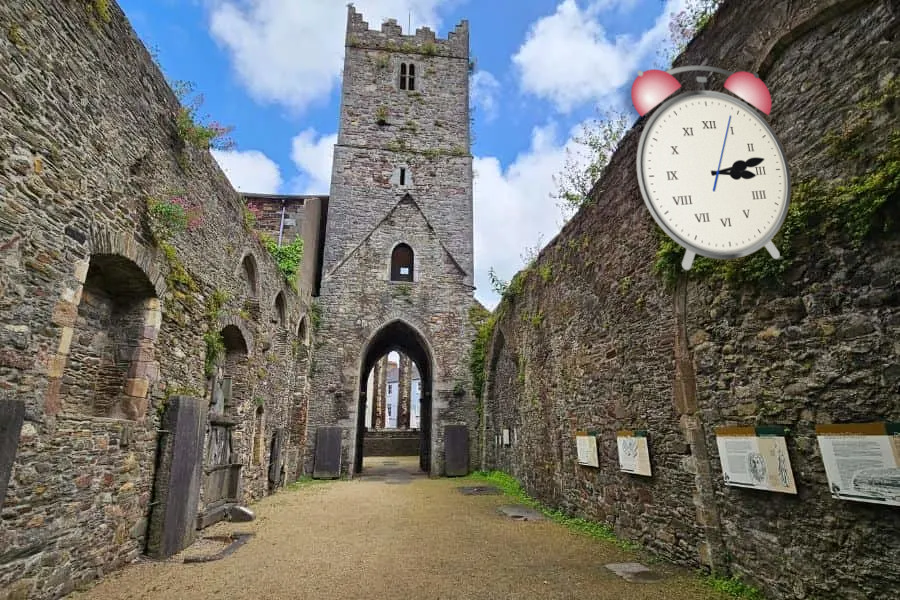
3:13:04
